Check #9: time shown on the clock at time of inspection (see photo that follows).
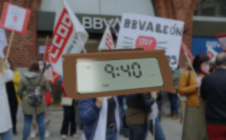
9:40
